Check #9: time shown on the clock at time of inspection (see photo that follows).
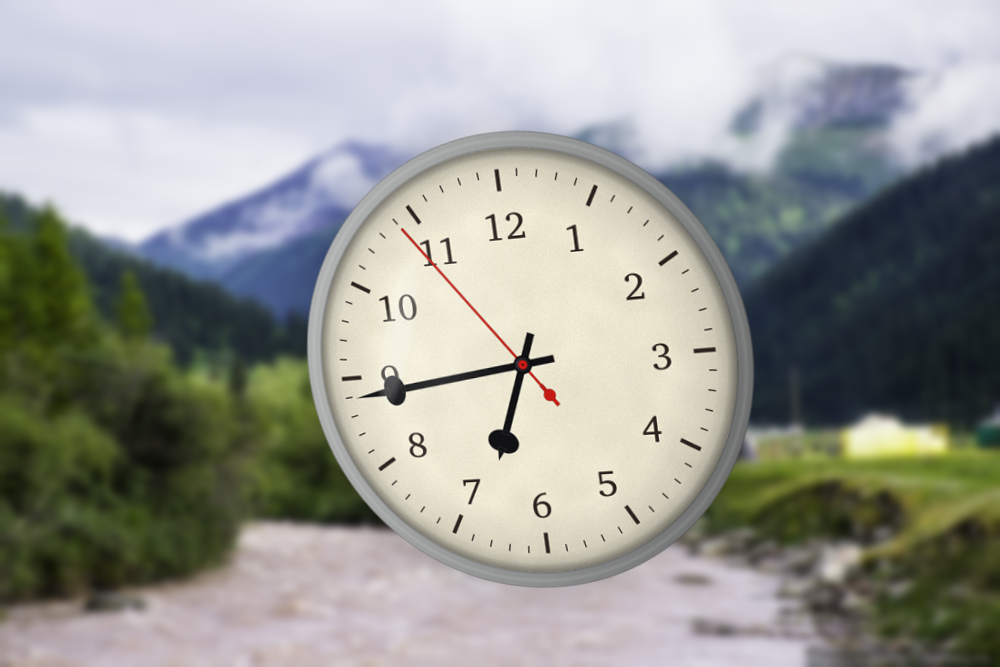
6:43:54
